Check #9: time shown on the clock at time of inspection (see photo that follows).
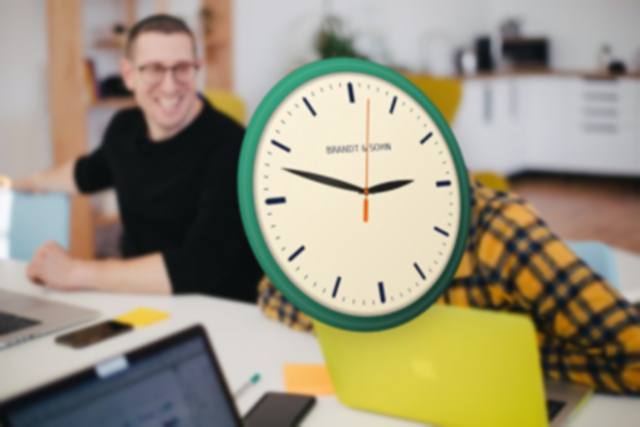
2:48:02
